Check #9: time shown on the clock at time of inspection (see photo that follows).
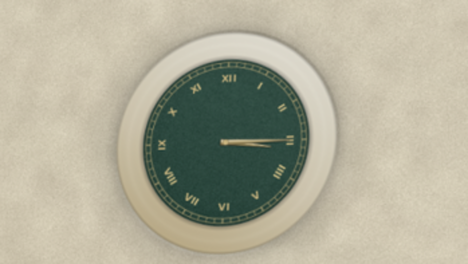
3:15
